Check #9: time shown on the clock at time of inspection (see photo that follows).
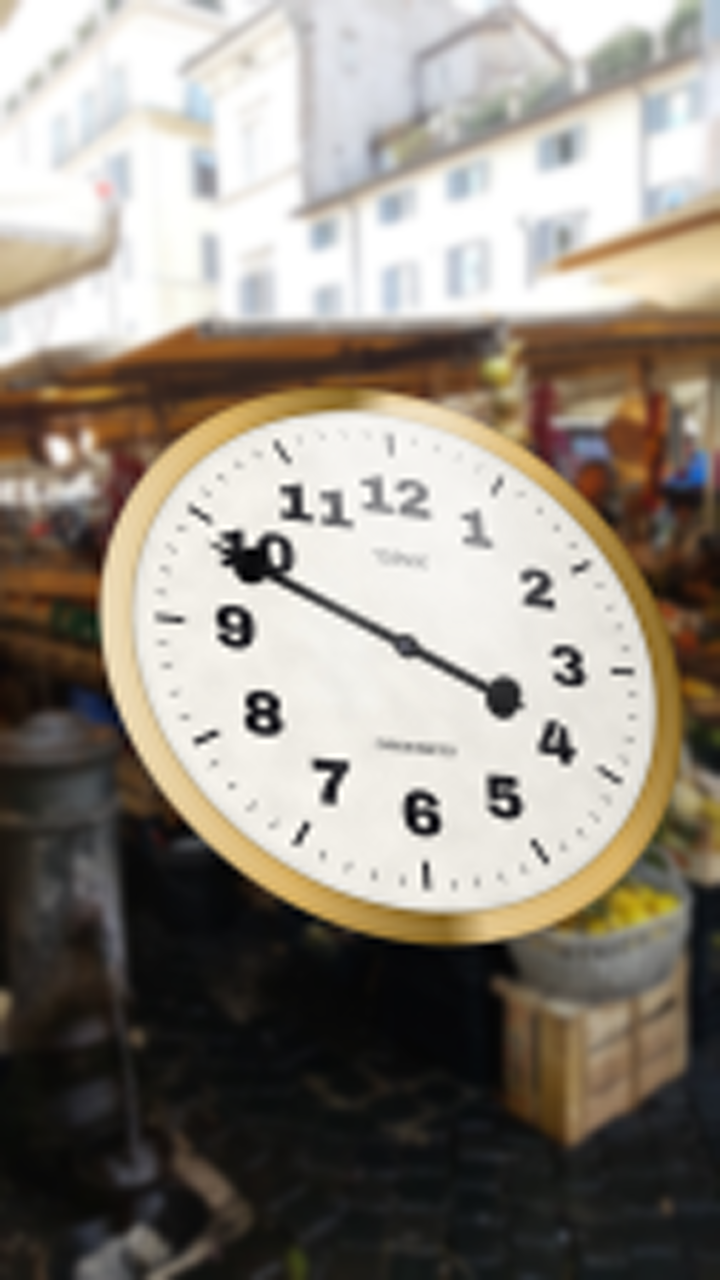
3:49
